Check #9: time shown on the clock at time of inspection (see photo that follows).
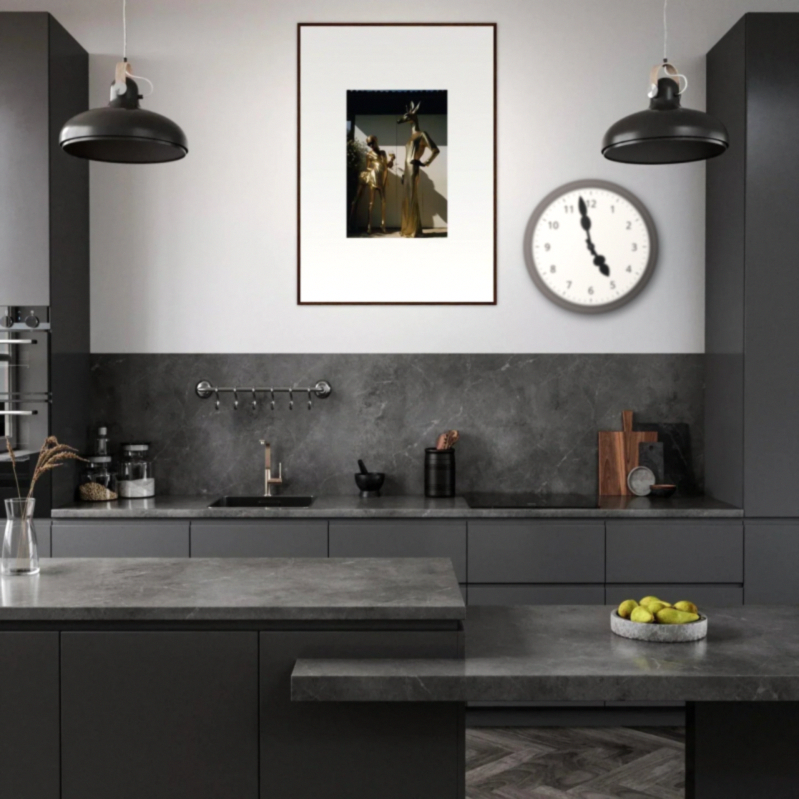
4:58
